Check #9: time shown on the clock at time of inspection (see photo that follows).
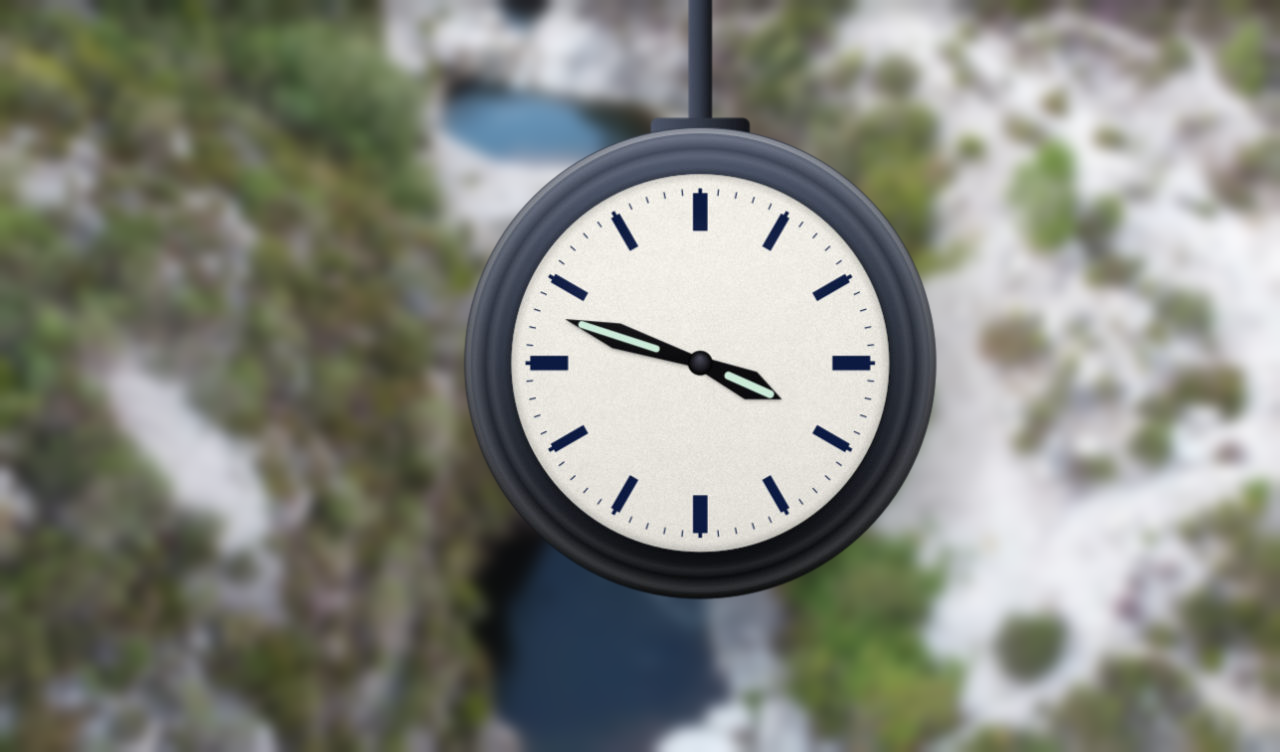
3:48
